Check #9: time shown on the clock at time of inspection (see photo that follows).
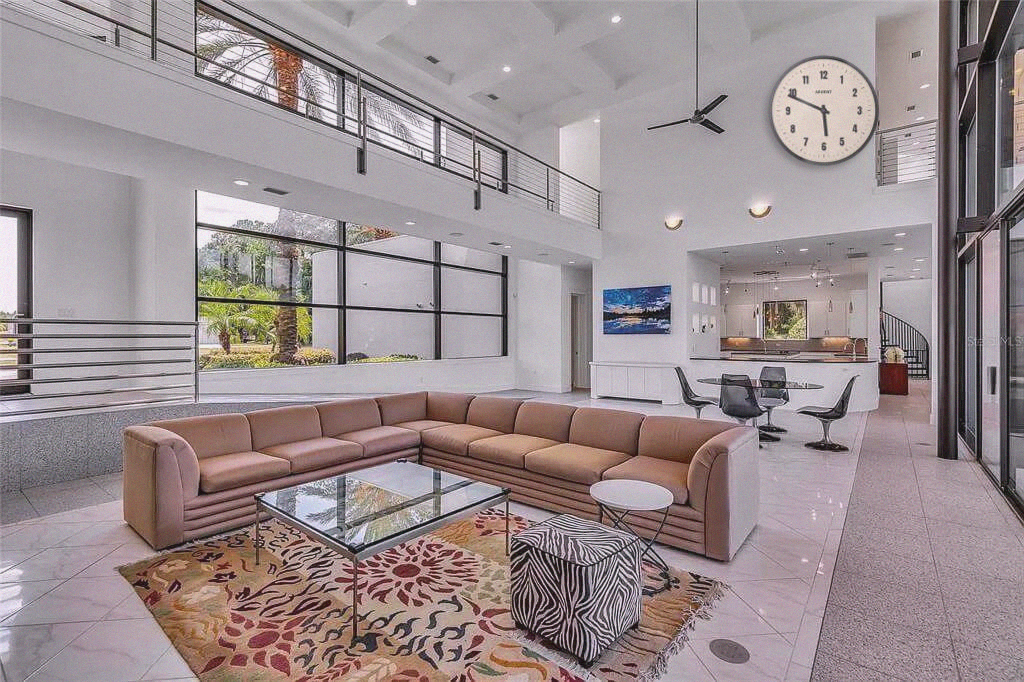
5:49
